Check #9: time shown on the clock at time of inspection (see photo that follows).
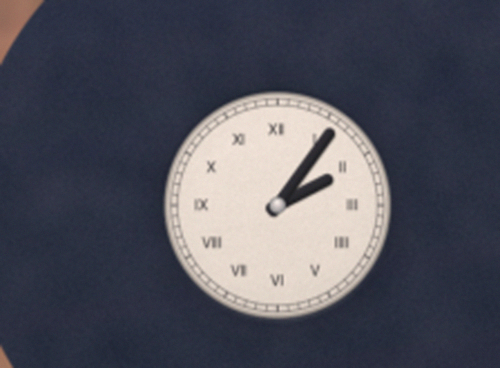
2:06
